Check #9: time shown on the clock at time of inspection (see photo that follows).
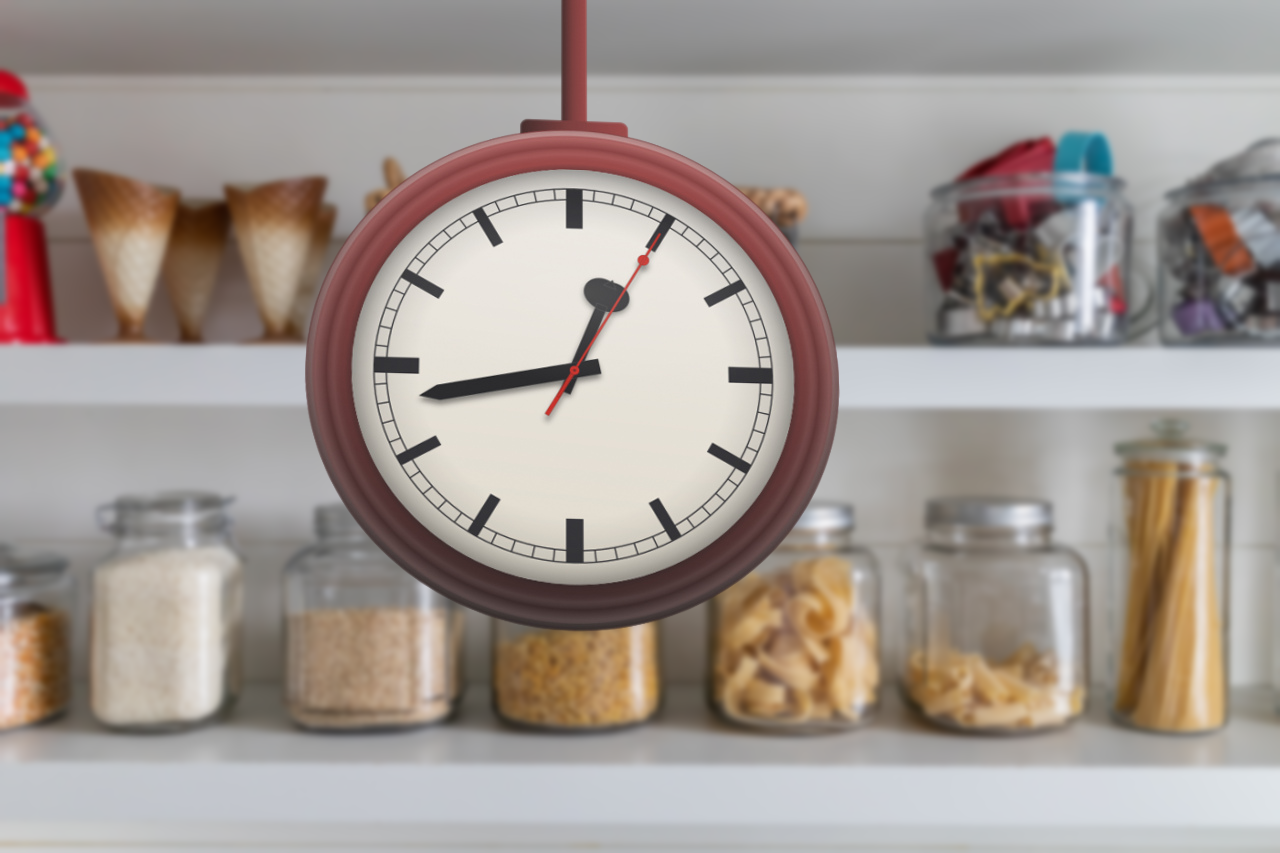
12:43:05
